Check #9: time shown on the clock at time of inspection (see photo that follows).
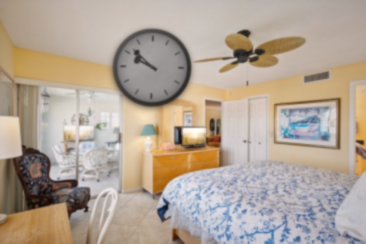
9:52
